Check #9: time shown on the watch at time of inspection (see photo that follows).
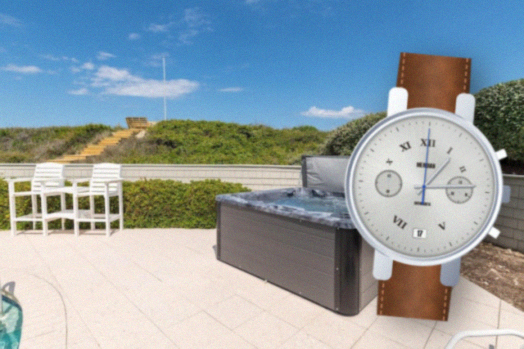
1:14
